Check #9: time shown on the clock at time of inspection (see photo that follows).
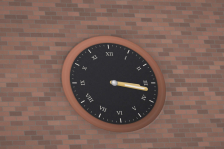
3:17
